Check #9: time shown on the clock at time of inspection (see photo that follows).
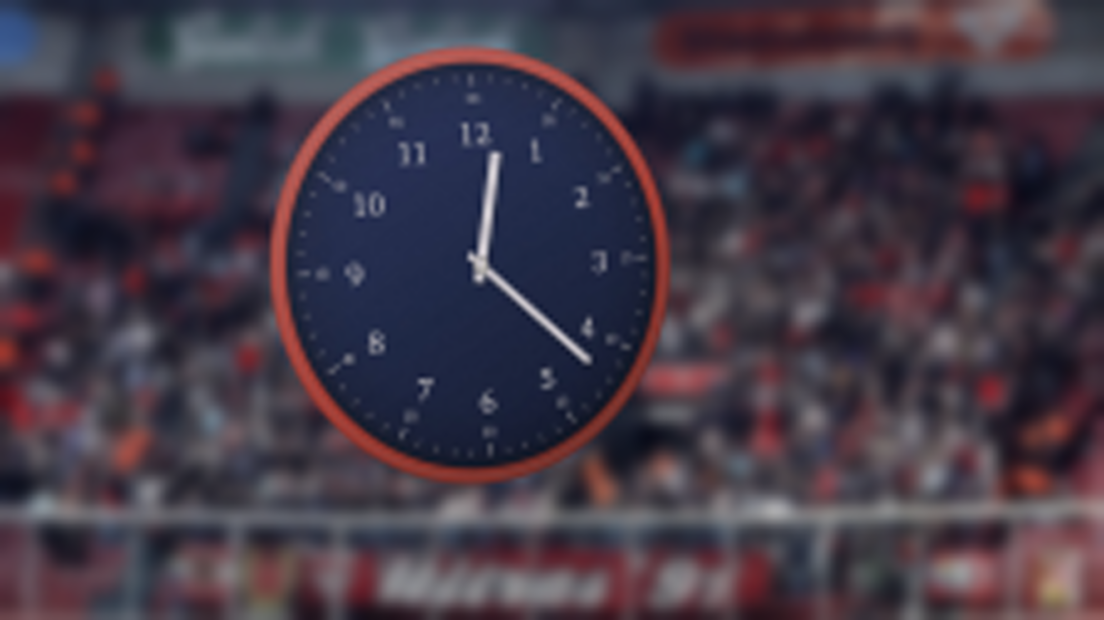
12:22
